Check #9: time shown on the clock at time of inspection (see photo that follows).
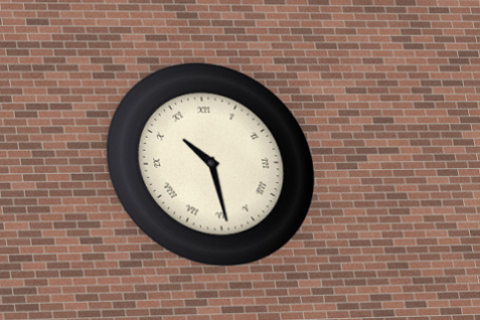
10:29
